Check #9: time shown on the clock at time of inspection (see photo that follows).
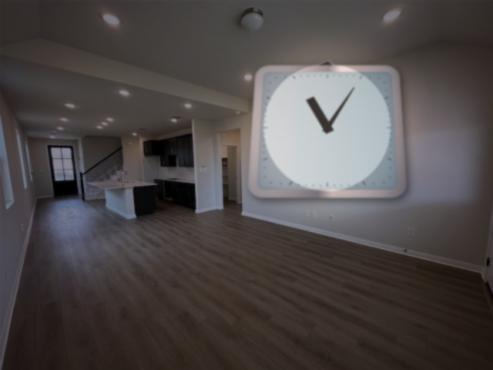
11:05
